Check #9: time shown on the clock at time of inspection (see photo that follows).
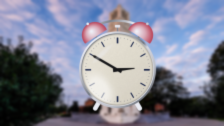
2:50
